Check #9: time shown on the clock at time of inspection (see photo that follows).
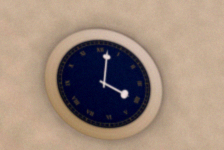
4:02
